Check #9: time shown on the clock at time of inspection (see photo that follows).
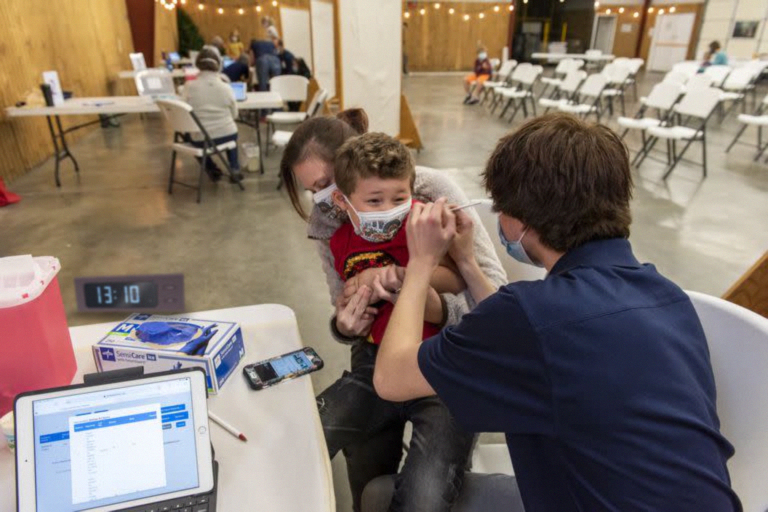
13:10
